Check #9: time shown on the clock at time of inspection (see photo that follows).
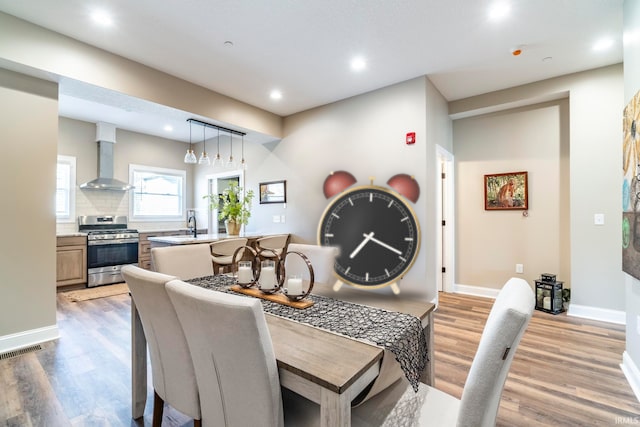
7:19
